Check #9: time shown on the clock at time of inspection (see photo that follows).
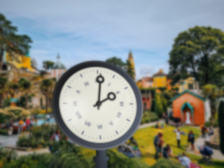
2:01
